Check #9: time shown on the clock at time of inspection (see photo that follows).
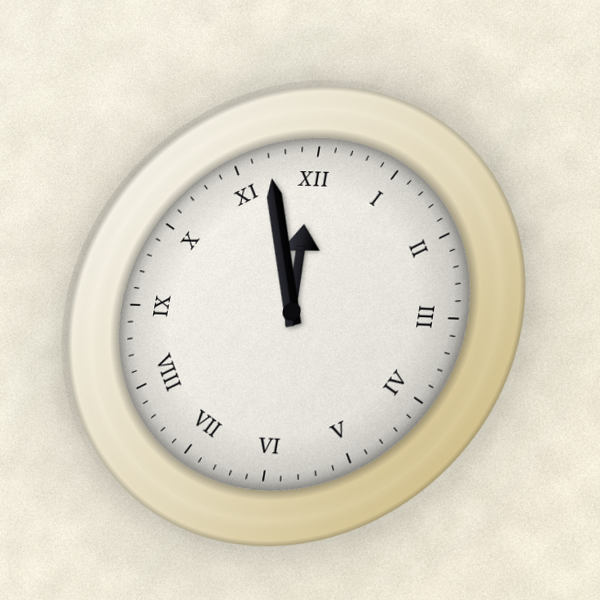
11:57
